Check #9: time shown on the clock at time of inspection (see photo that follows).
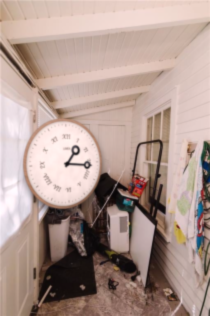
1:16
